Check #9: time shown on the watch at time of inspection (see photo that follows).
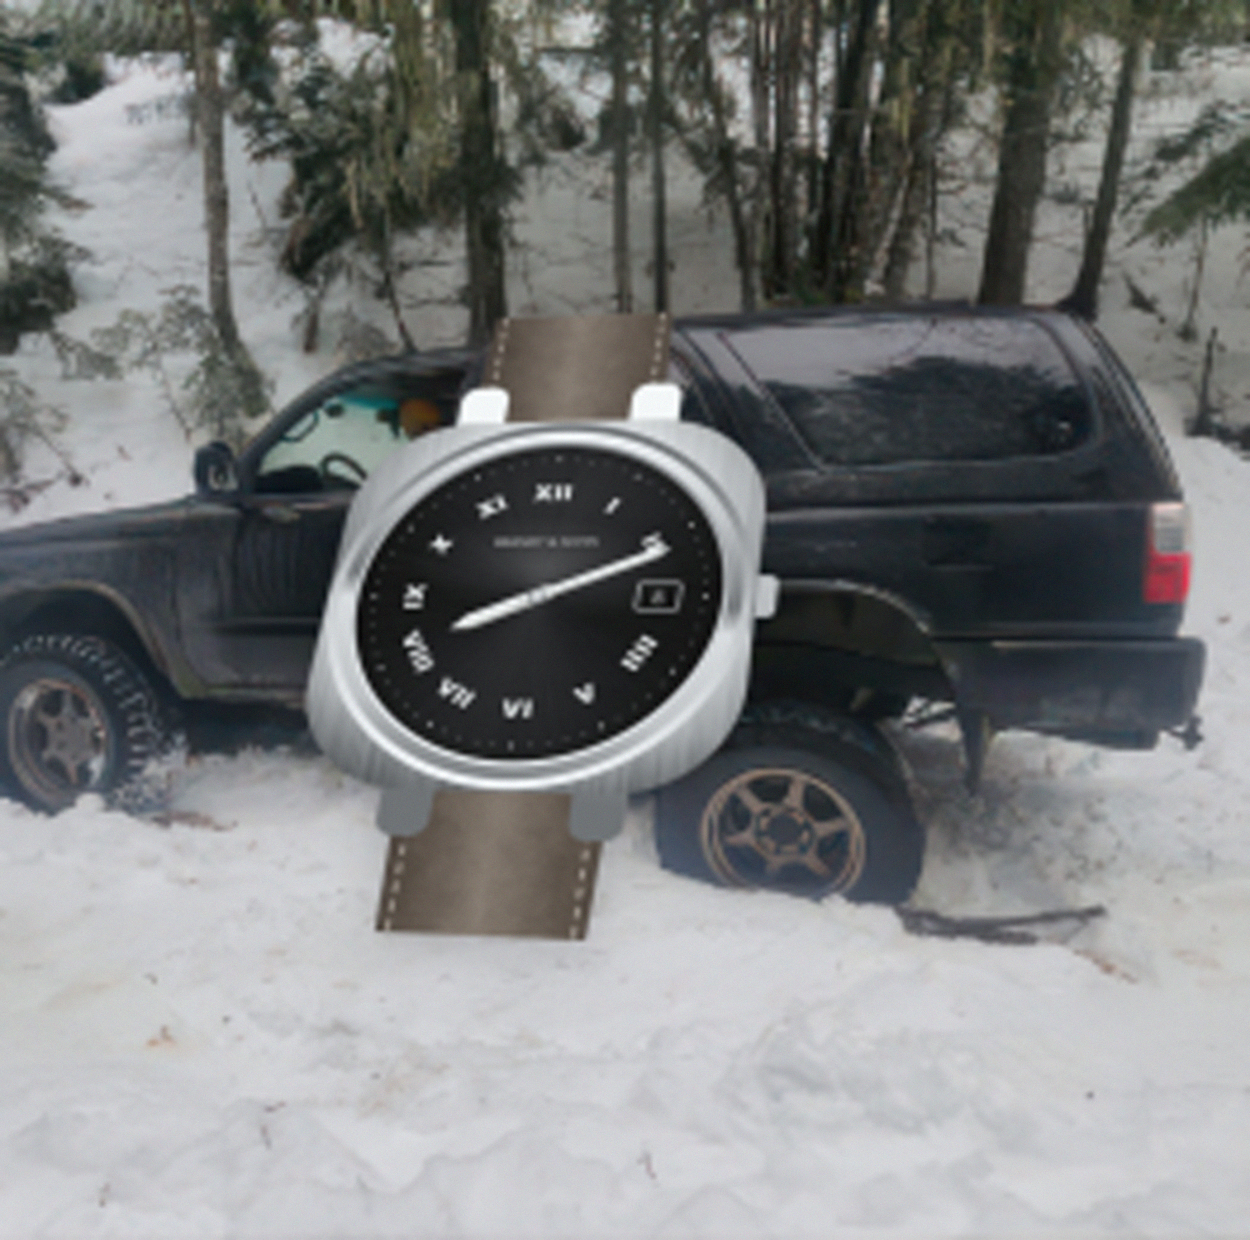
8:11
